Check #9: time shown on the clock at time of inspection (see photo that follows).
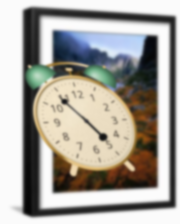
4:54
